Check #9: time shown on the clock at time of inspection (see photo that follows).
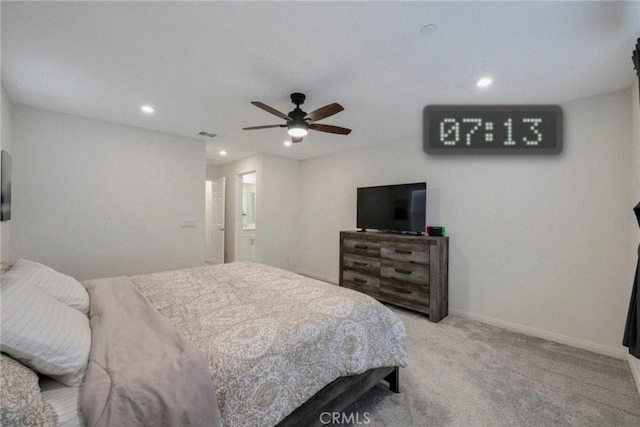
7:13
